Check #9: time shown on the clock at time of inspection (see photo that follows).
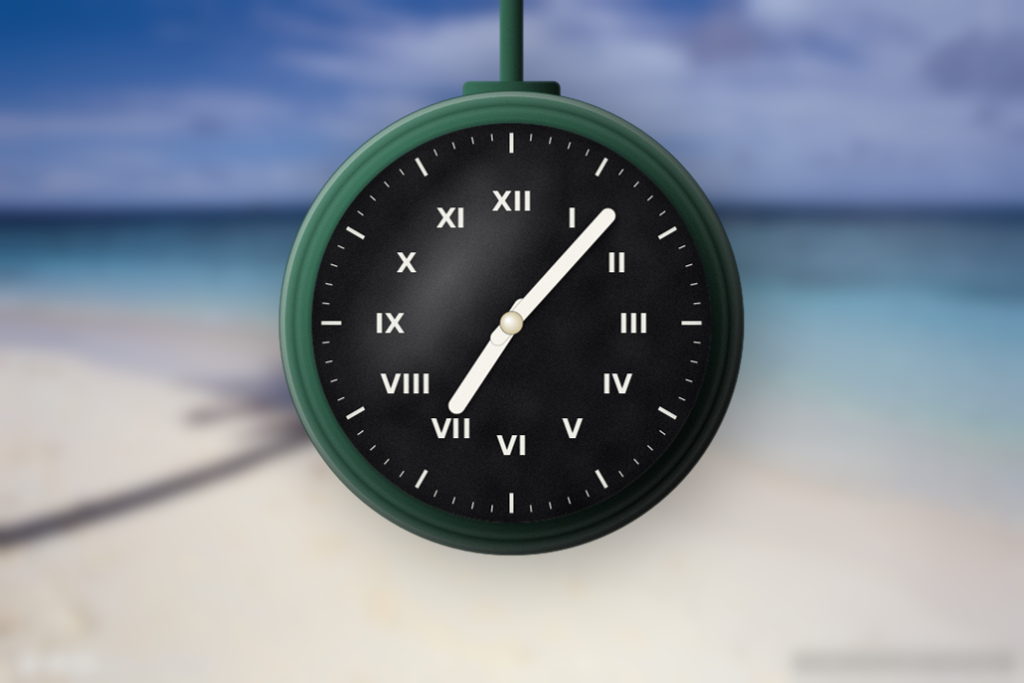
7:07
